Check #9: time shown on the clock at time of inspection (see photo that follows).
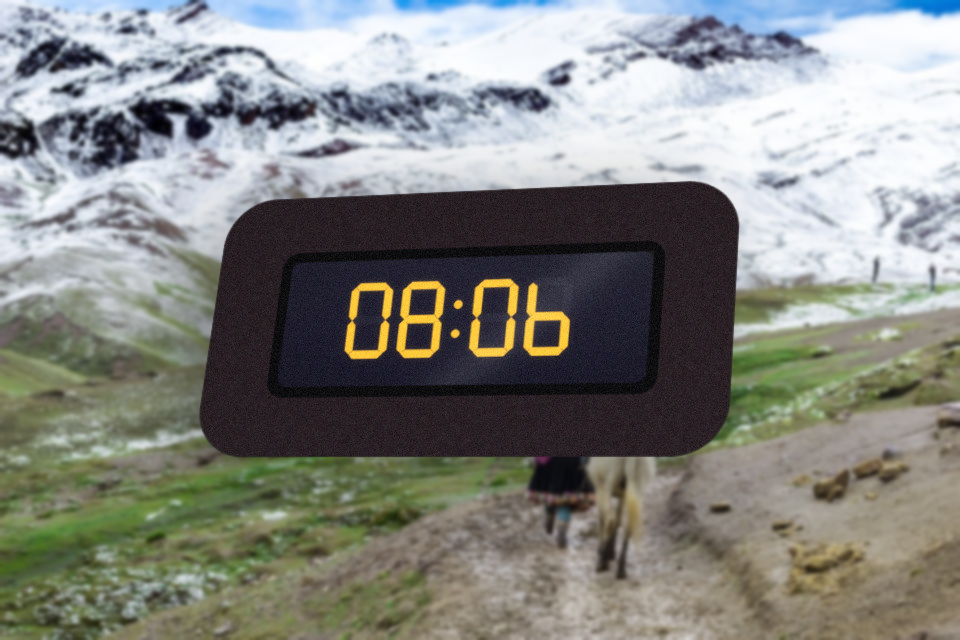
8:06
